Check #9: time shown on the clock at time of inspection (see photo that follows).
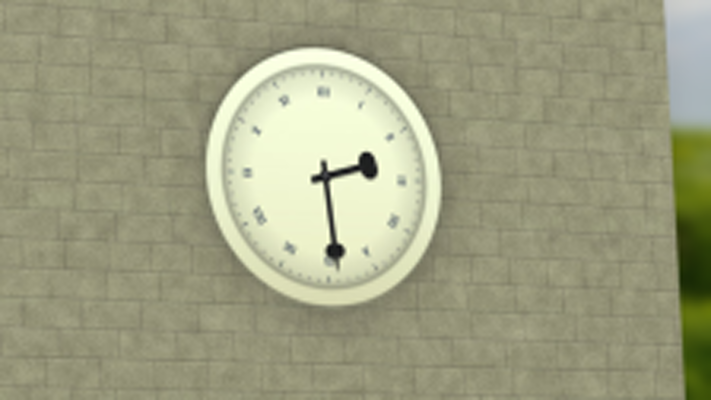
2:29
